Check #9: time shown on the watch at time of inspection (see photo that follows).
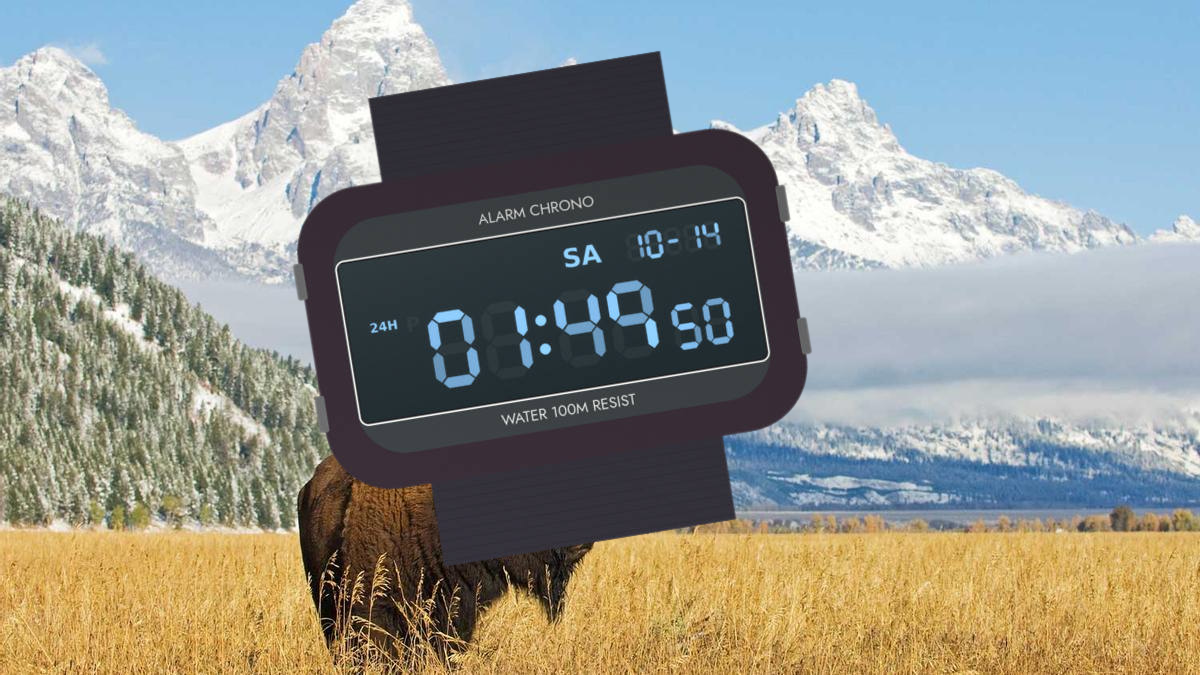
1:49:50
